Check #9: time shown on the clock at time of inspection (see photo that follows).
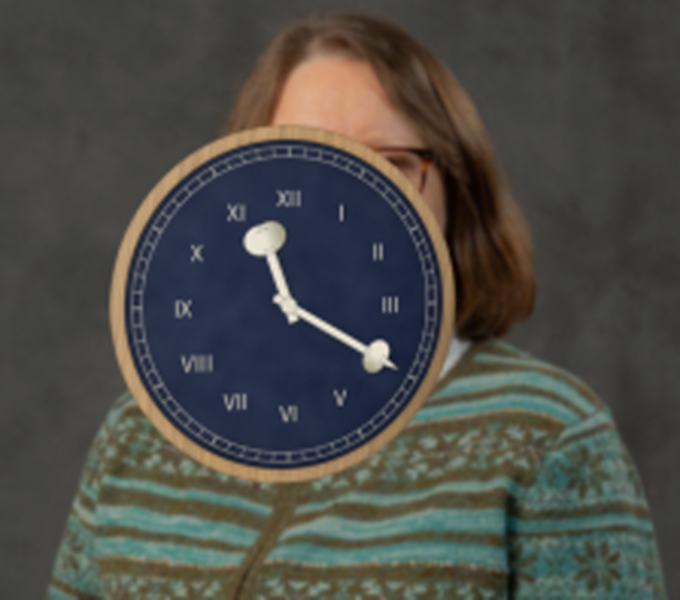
11:20
